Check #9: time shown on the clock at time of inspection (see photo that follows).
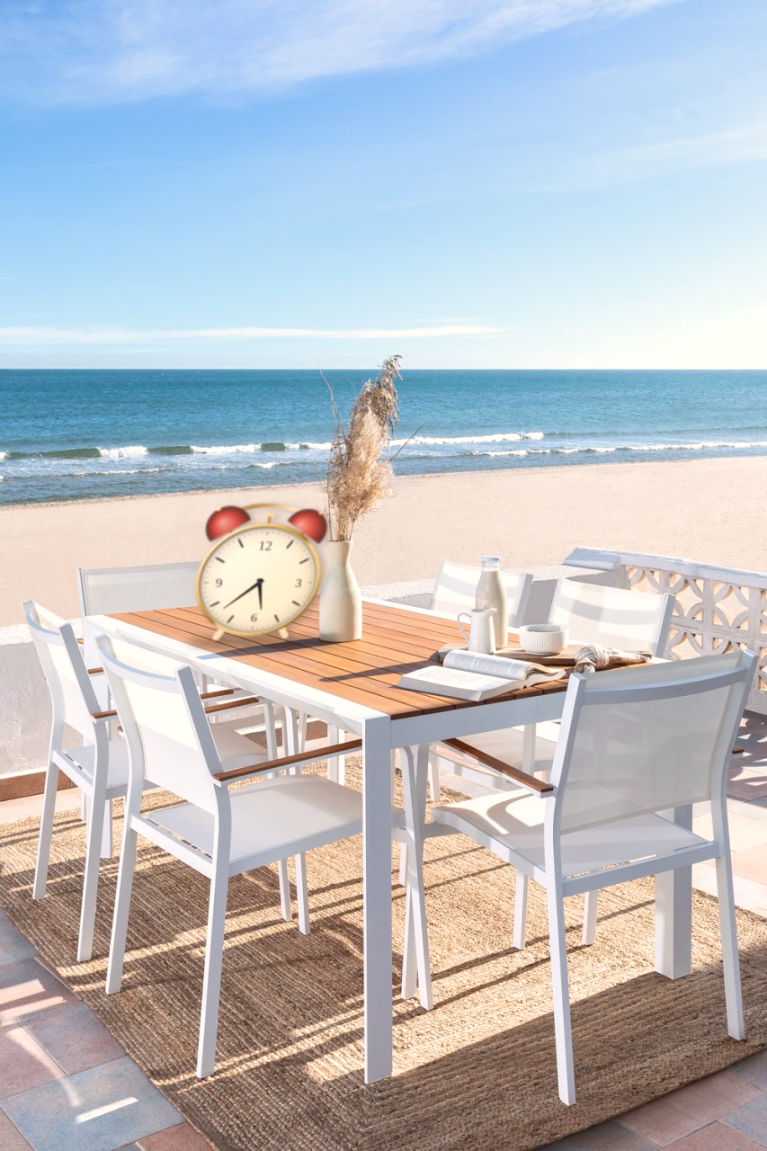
5:38
